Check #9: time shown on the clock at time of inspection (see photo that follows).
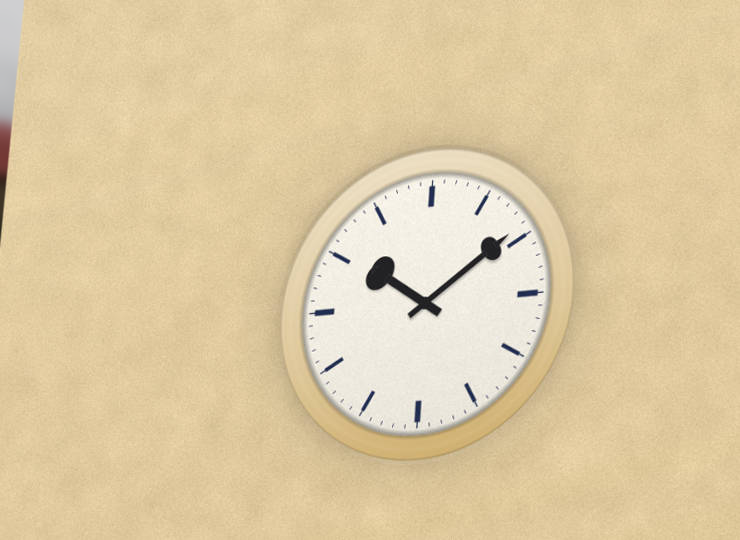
10:09
